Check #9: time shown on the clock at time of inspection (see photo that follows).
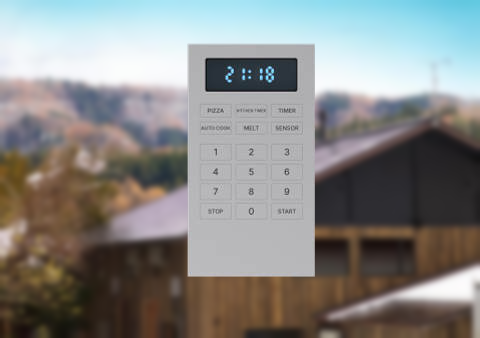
21:18
